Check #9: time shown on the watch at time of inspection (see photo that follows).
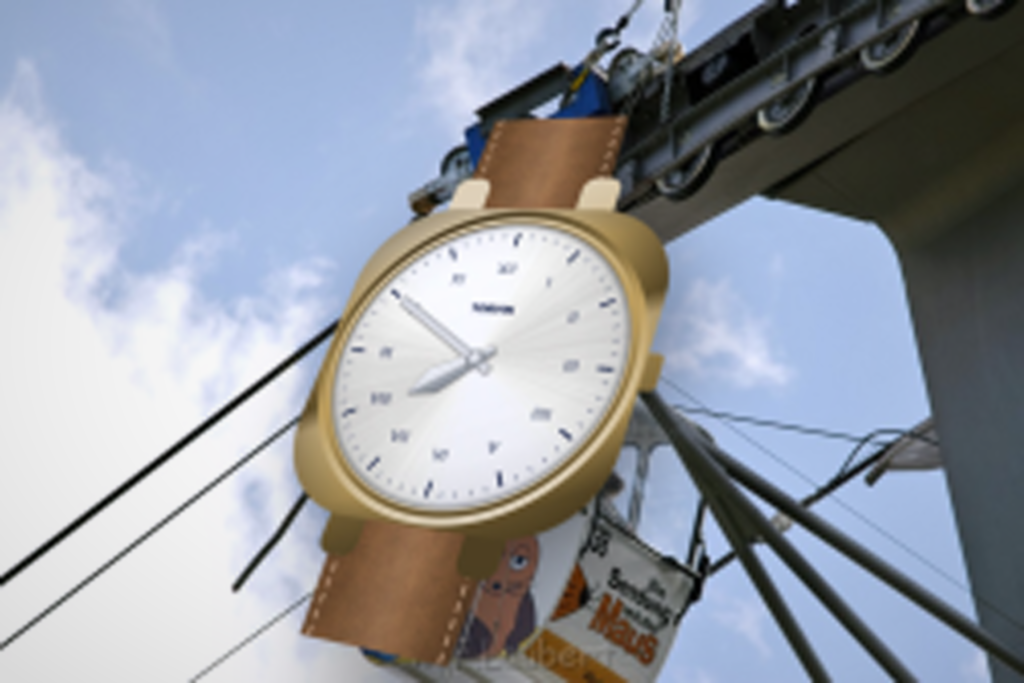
7:50
